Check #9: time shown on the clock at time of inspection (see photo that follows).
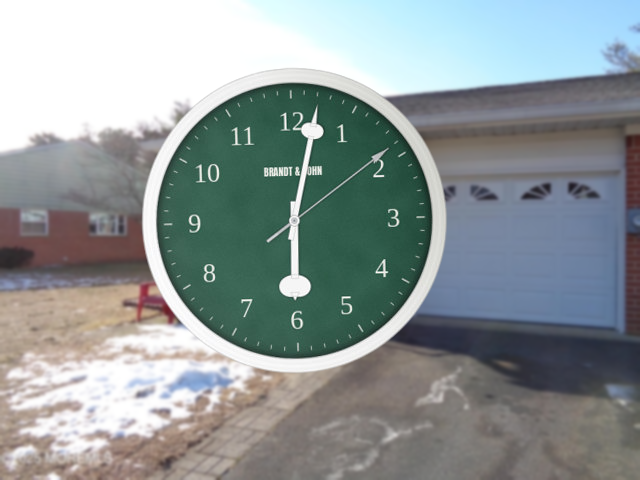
6:02:09
